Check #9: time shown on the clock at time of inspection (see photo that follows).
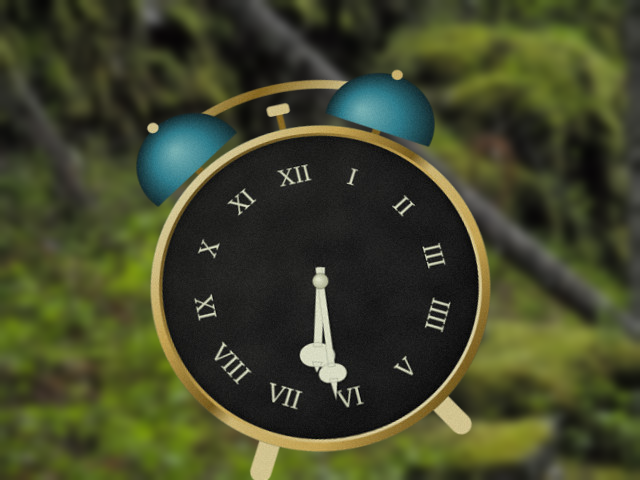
6:31
